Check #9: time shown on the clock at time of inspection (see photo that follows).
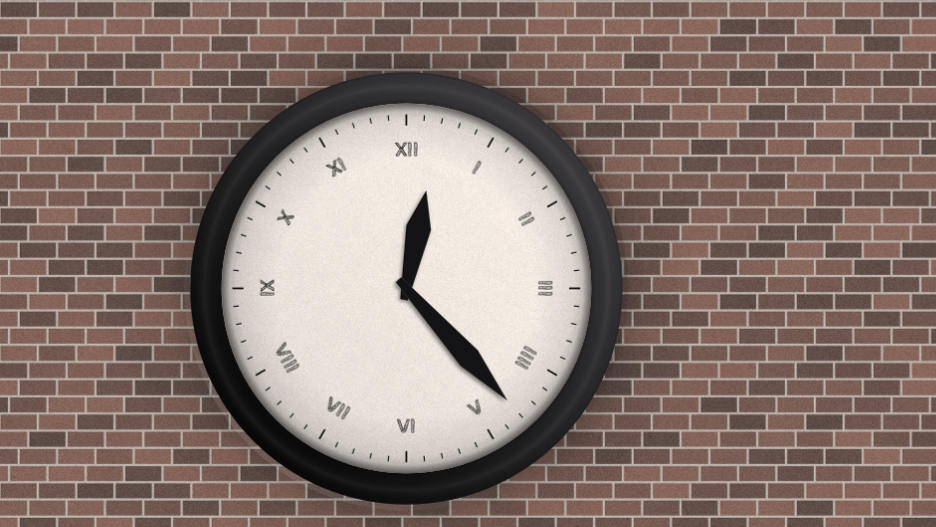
12:23
